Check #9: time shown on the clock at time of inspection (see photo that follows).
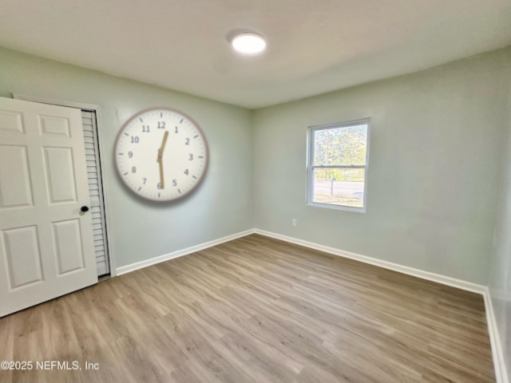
12:29
